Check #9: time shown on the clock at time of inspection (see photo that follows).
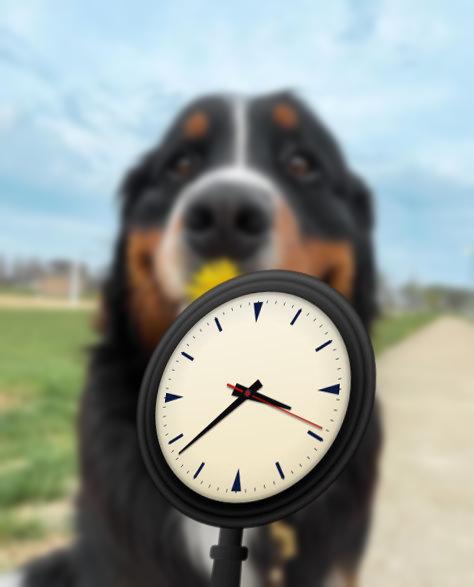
3:38:19
